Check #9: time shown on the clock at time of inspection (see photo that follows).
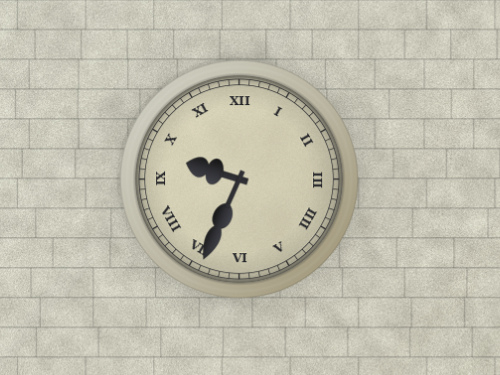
9:34
